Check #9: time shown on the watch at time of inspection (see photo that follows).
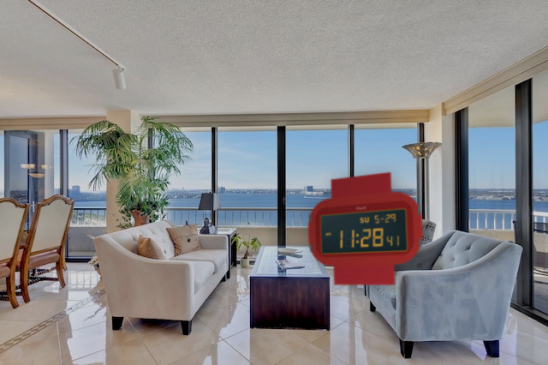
11:28
